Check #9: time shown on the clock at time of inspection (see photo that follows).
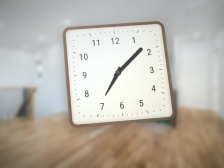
7:08
